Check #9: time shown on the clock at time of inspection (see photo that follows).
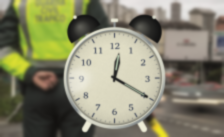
12:20
